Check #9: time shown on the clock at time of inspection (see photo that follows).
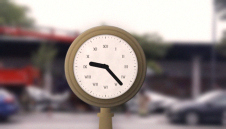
9:23
